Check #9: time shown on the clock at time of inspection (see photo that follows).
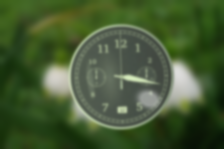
3:17
